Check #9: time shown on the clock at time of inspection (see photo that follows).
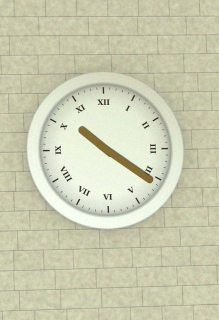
10:21
